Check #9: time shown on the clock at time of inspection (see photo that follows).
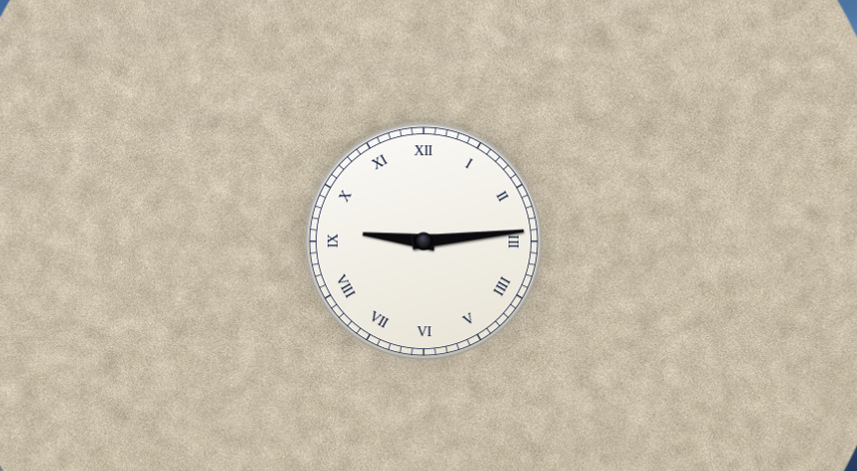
9:14
